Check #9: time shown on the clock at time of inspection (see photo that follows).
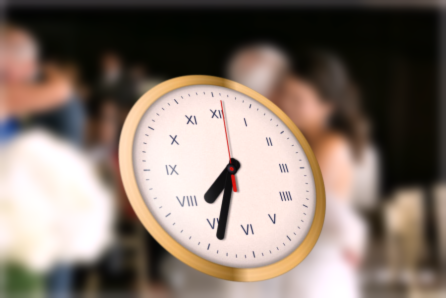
7:34:01
